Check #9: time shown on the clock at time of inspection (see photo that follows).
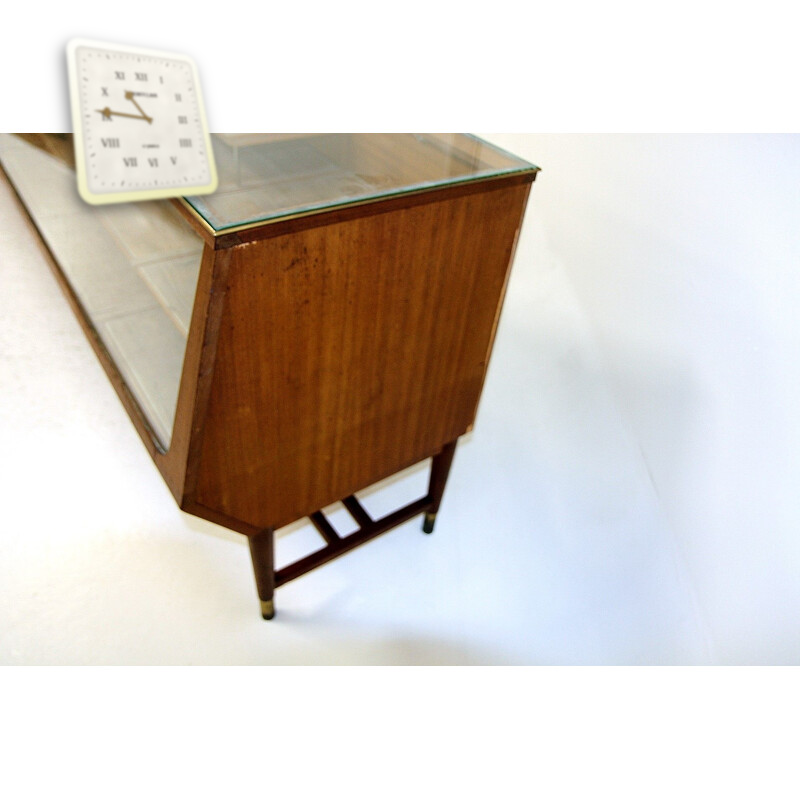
10:46
